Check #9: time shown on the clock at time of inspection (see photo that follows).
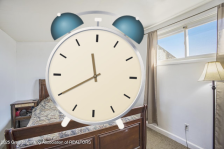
11:40
